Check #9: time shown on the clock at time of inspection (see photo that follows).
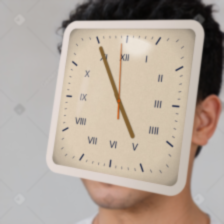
4:54:59
